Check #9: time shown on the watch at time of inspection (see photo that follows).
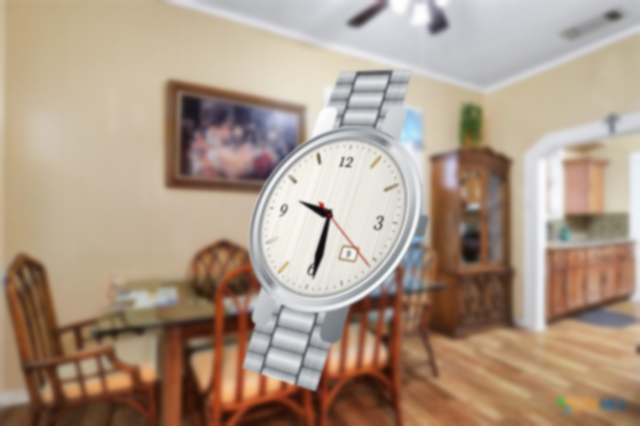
9:29:21
